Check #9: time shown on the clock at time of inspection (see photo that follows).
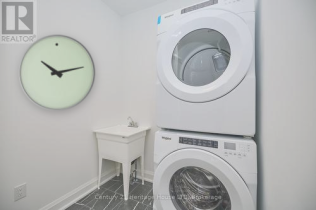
10:13
